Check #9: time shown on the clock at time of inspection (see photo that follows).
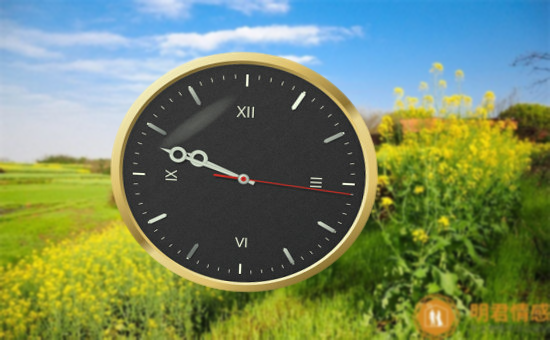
9:48:16
